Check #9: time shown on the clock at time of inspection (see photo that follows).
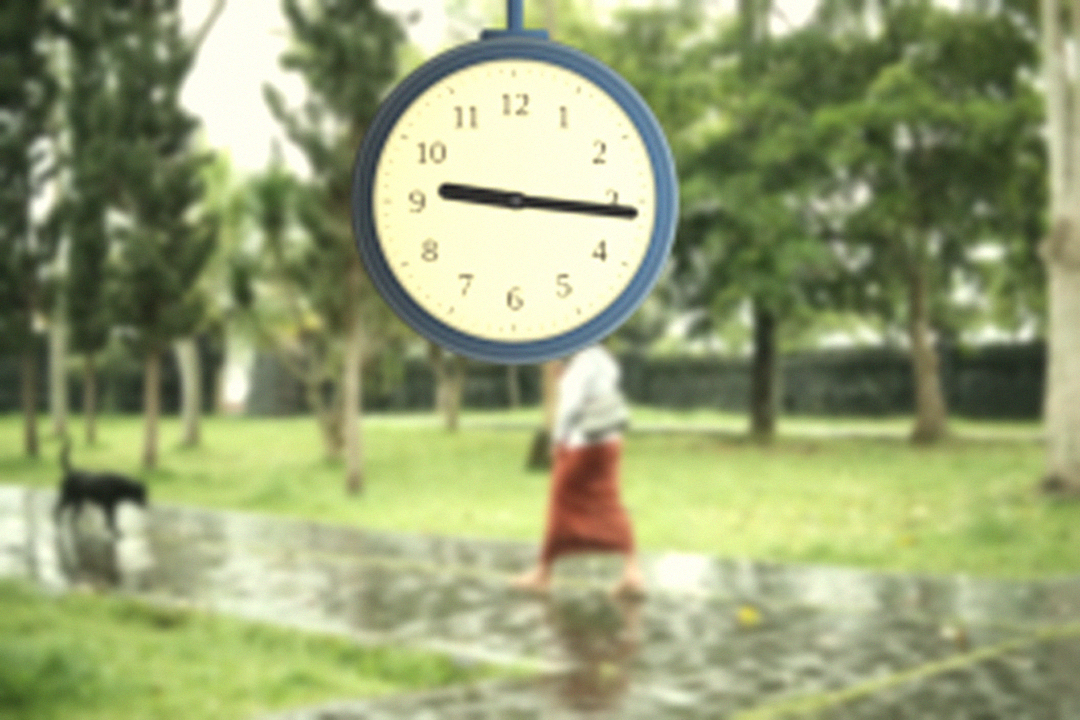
9:16
